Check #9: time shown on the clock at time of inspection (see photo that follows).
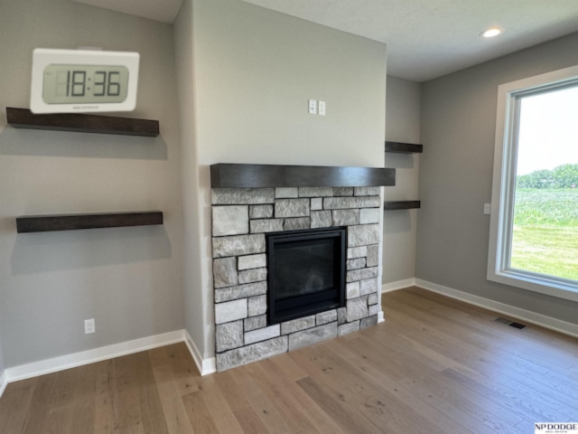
18:36
